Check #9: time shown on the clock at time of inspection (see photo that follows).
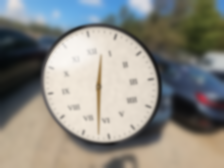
12:32
